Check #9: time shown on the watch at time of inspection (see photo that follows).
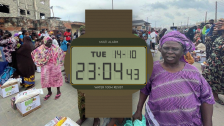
23:04:43
